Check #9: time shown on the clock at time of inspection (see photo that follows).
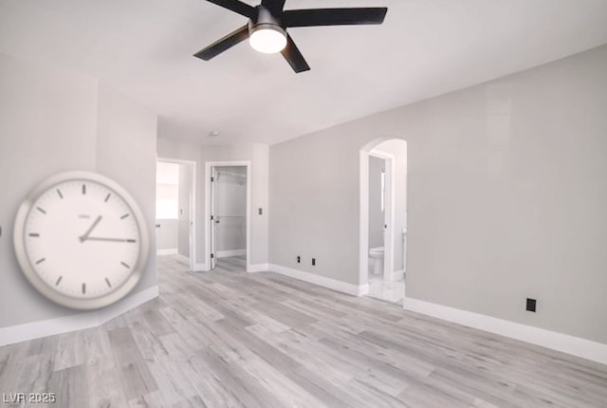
1:15
